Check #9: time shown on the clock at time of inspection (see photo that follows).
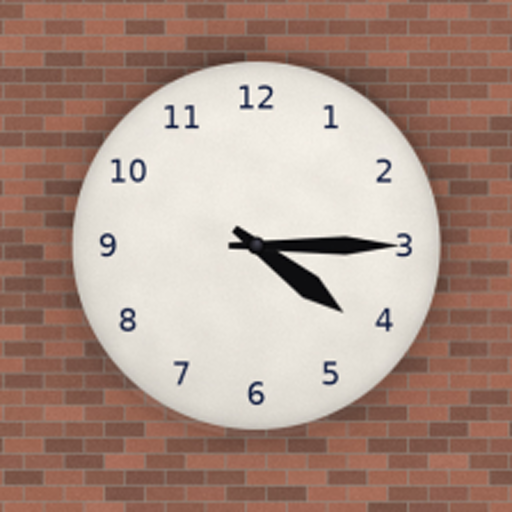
4:15
